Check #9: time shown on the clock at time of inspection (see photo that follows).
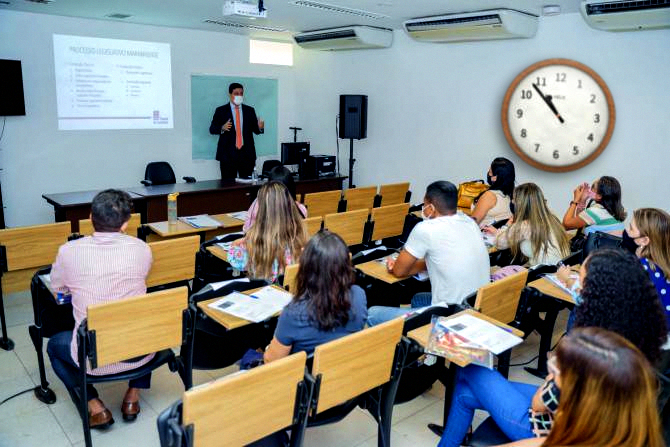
10:53
